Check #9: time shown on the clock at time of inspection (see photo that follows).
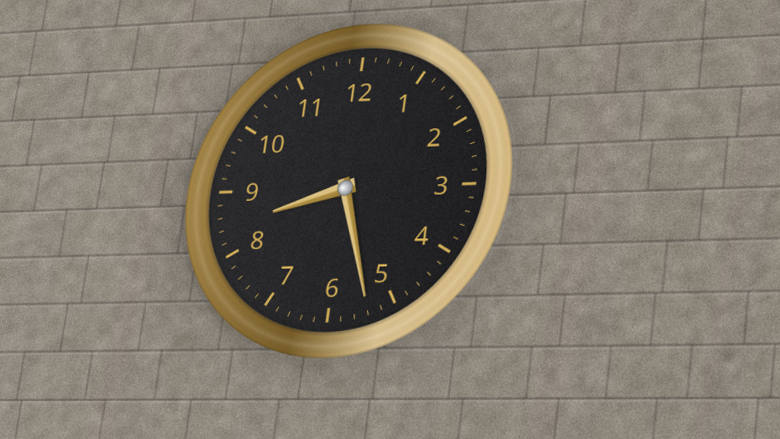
8:27
